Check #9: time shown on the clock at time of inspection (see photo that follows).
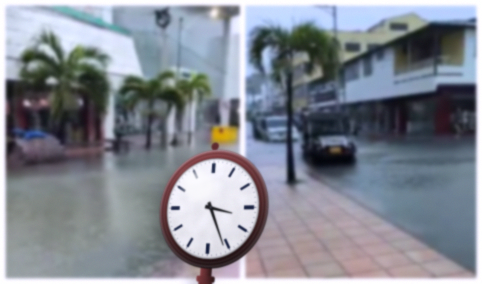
3:26
